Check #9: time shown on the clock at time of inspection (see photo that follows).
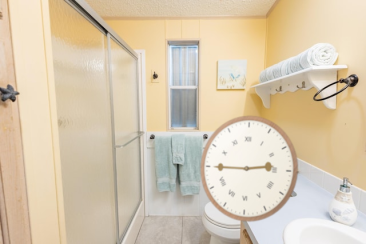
2:45
